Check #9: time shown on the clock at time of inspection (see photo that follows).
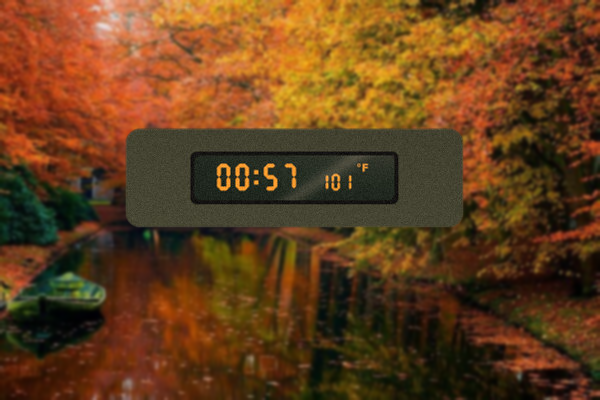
0:57
